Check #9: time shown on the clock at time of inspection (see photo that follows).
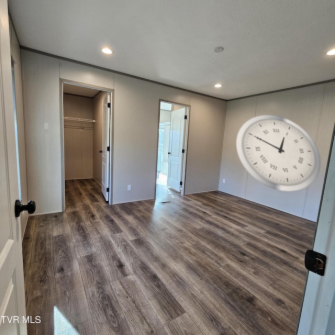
12:50
